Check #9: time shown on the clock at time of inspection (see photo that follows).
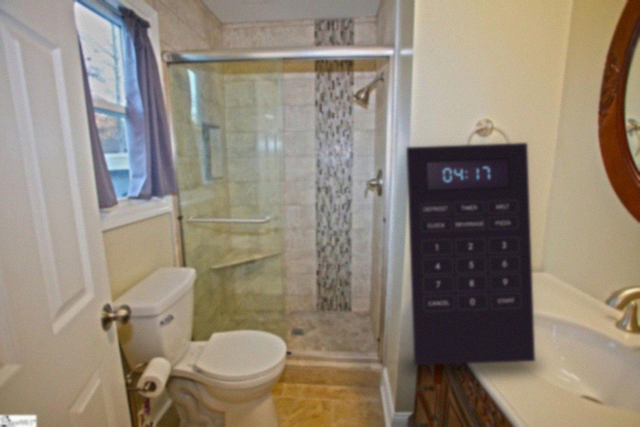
4:17
